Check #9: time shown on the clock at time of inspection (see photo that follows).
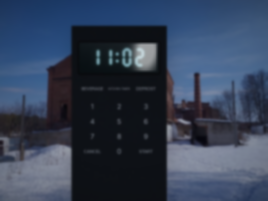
11:02
